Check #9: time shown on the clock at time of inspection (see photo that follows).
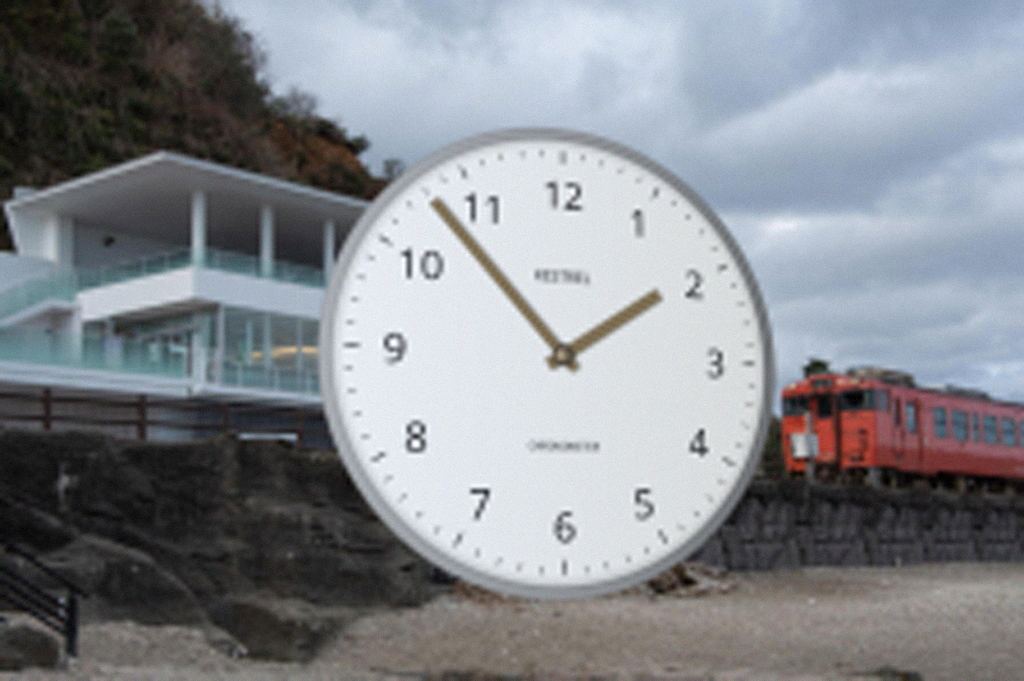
1:53
